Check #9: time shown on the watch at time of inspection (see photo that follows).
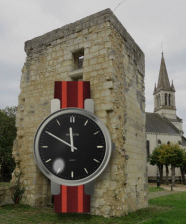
11:50
